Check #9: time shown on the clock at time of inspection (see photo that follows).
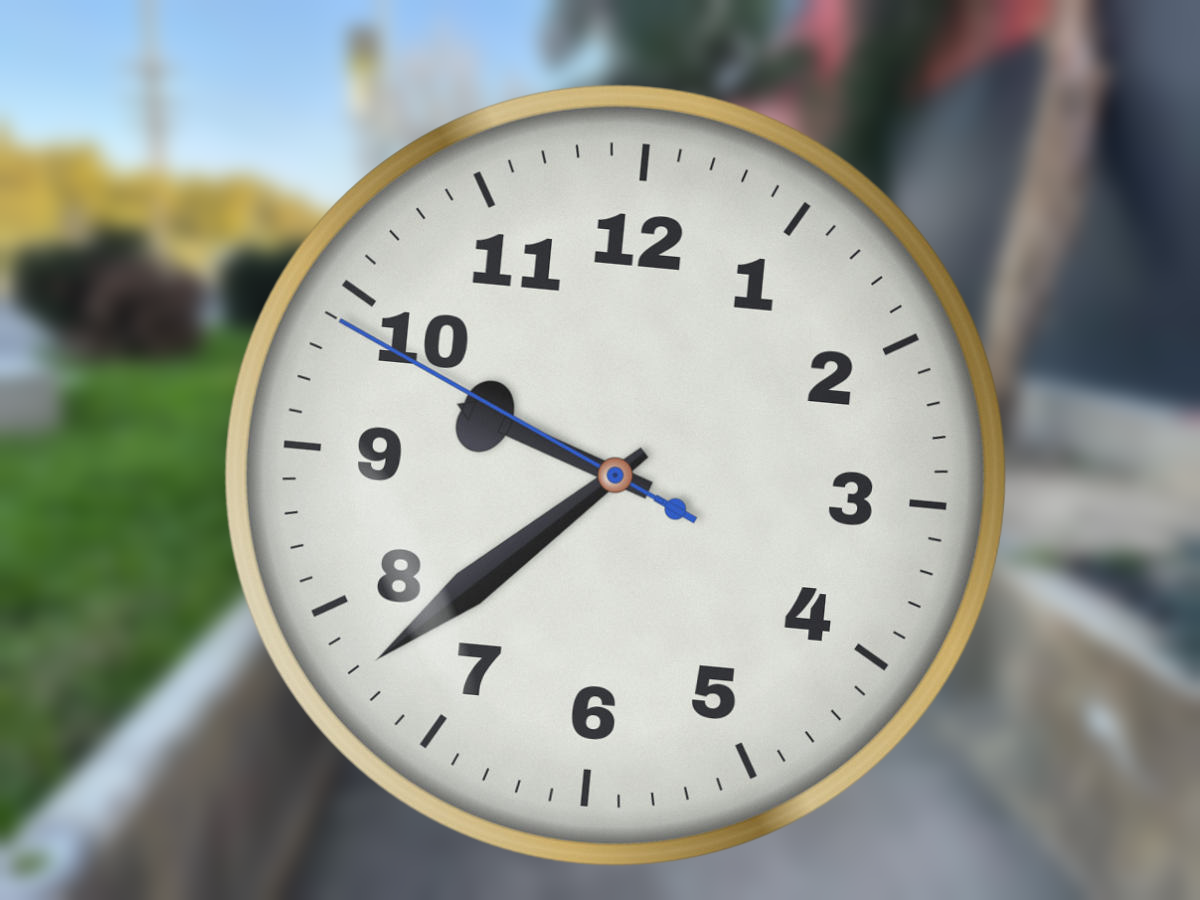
9:37:49
